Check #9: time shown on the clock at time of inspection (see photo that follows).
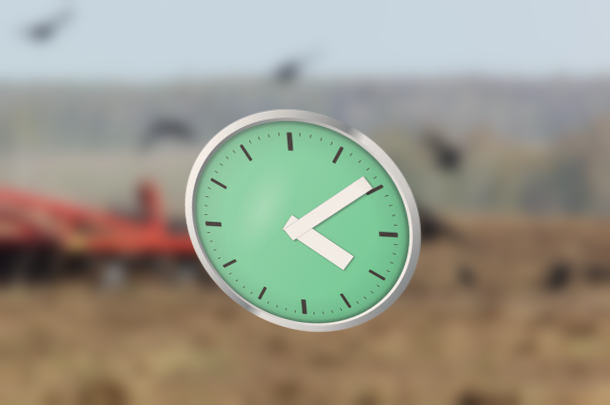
4:09
